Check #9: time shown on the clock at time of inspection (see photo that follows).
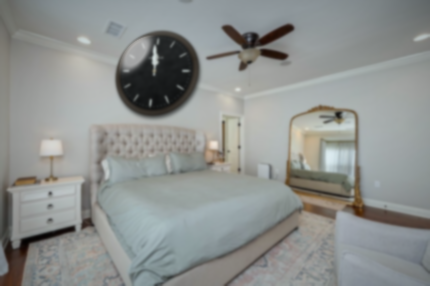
11:59
